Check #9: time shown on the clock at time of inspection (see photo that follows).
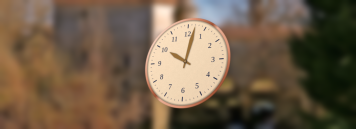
10:02
